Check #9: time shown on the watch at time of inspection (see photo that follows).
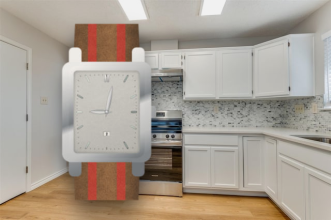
9:02
